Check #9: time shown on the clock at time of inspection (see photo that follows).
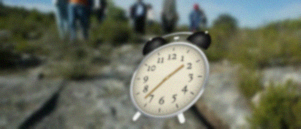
1:37
